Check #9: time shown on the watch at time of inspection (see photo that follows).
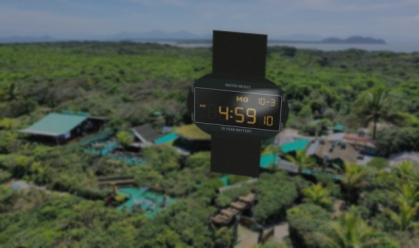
4:59:10
